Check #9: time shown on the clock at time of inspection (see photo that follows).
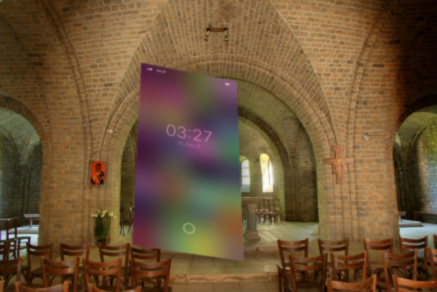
3:27
